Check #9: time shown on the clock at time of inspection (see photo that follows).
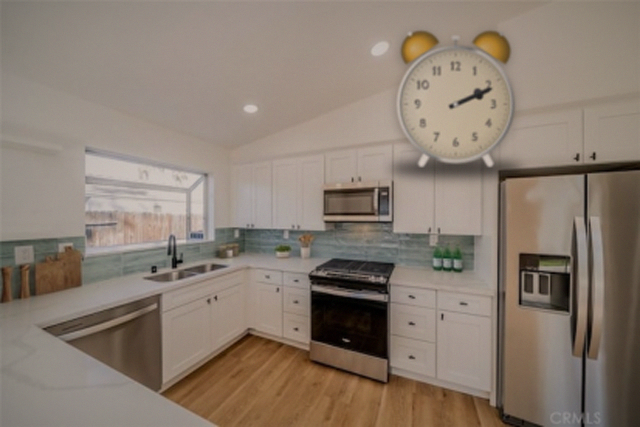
2:11
